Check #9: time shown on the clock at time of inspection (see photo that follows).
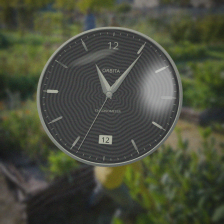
11:05:34
